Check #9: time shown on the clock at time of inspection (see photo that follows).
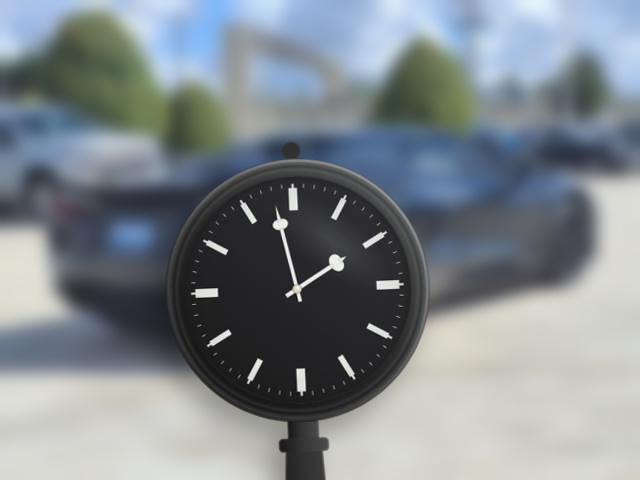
1:58
